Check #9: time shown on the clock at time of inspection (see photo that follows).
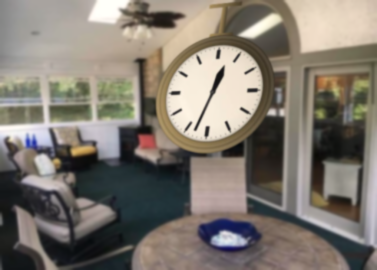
12:33
